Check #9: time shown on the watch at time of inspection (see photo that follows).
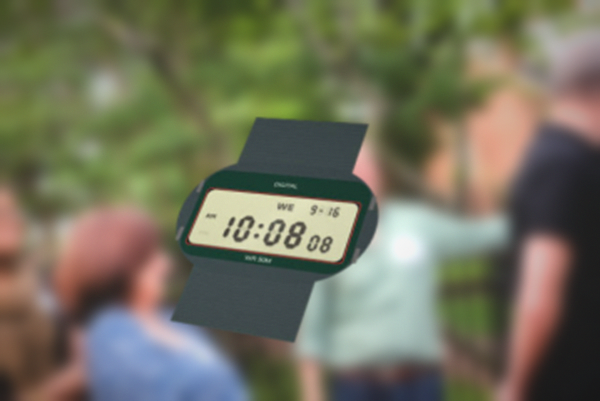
10:08:08
